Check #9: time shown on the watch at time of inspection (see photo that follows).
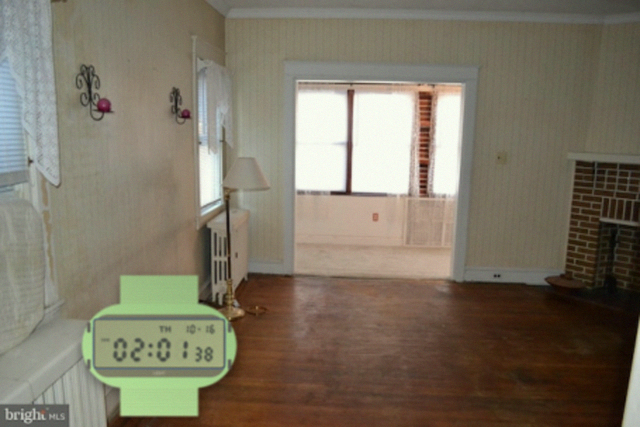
2:01:38
